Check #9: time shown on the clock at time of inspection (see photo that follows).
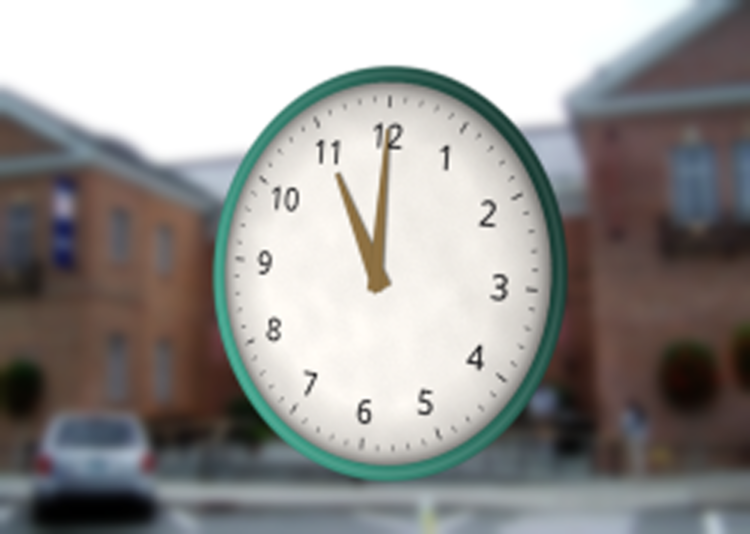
11:00
